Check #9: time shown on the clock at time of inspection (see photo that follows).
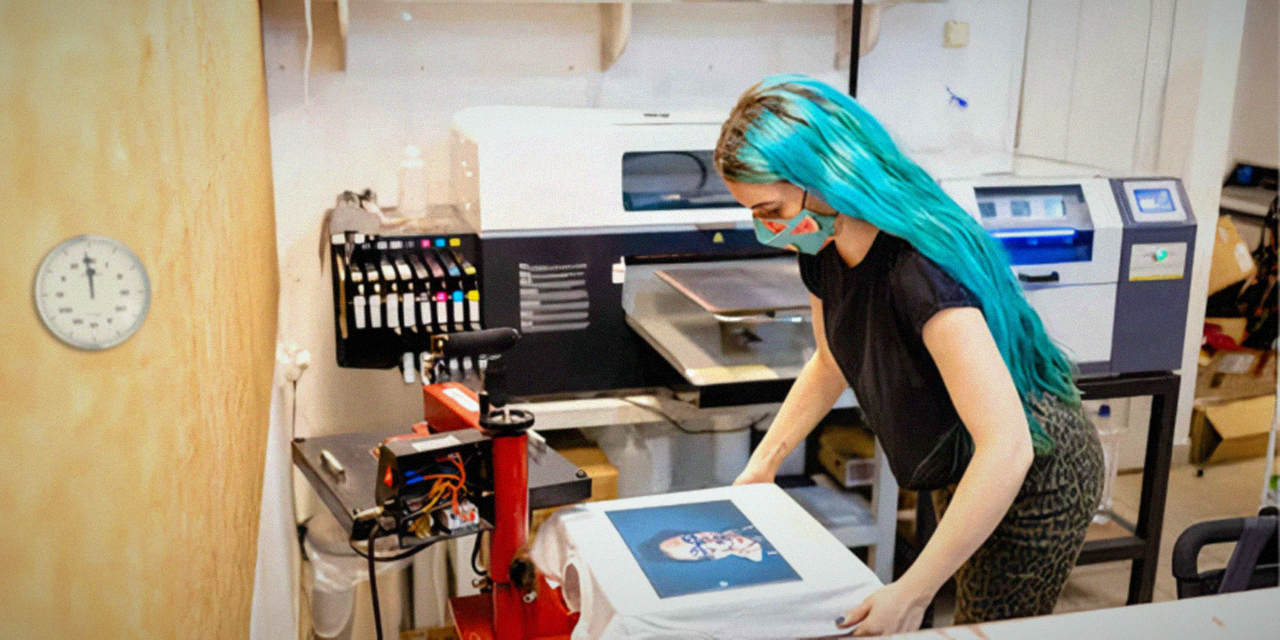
11:59
